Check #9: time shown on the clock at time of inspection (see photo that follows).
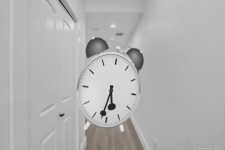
5:32
